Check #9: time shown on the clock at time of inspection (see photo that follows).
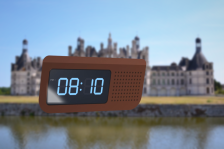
8:10
